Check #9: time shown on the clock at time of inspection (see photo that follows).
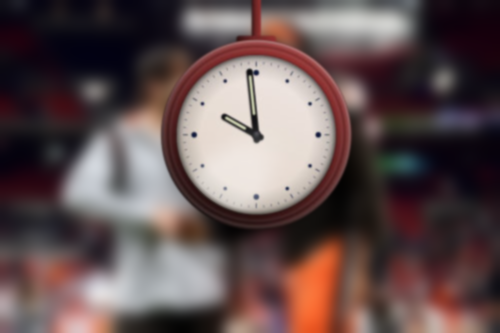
9:59
